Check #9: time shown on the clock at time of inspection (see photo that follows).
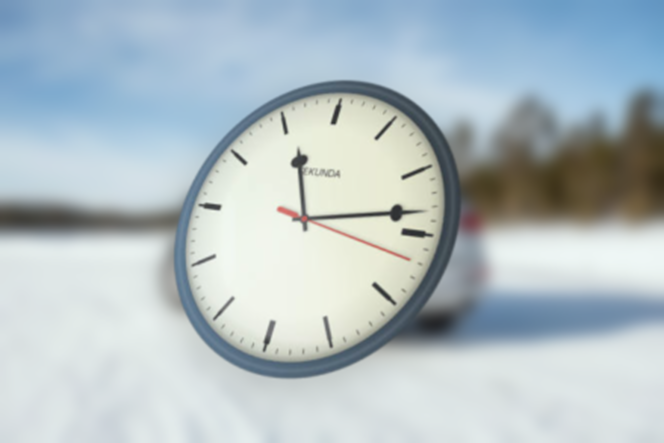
11:13:17
